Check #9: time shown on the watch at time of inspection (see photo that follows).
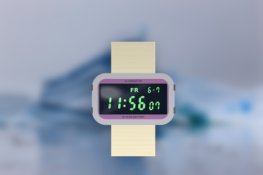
11:56:07
